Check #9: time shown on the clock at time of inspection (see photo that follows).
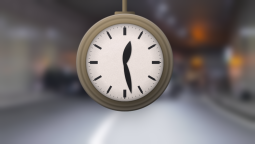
12:28
